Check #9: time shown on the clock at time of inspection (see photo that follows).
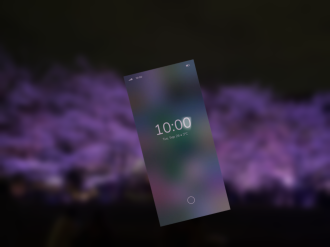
10:00
